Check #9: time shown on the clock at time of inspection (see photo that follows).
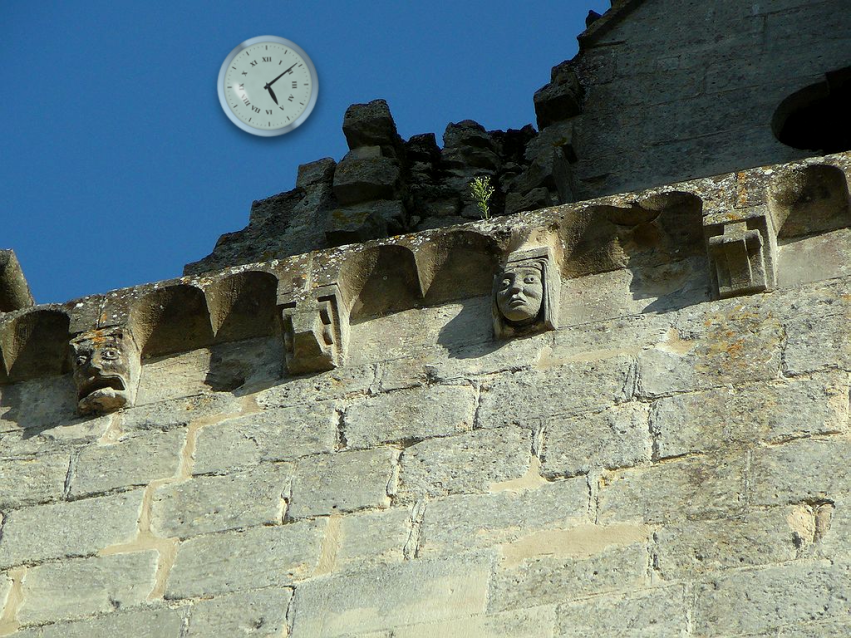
5:09
